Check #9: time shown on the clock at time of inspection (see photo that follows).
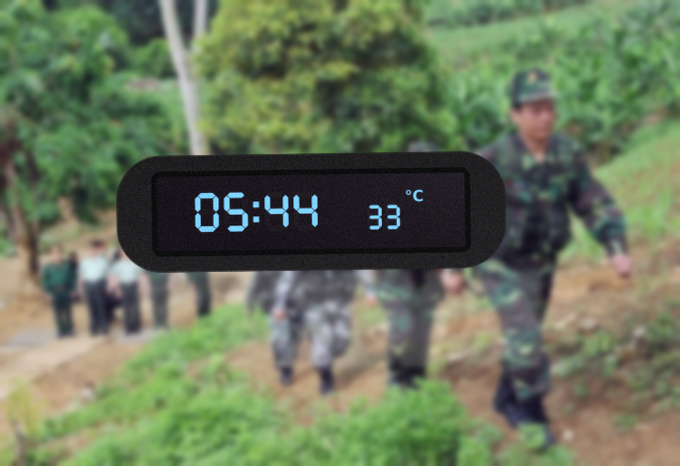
5:44
